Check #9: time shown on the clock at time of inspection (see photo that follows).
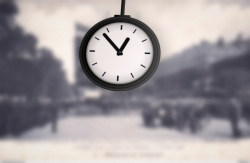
12:53
